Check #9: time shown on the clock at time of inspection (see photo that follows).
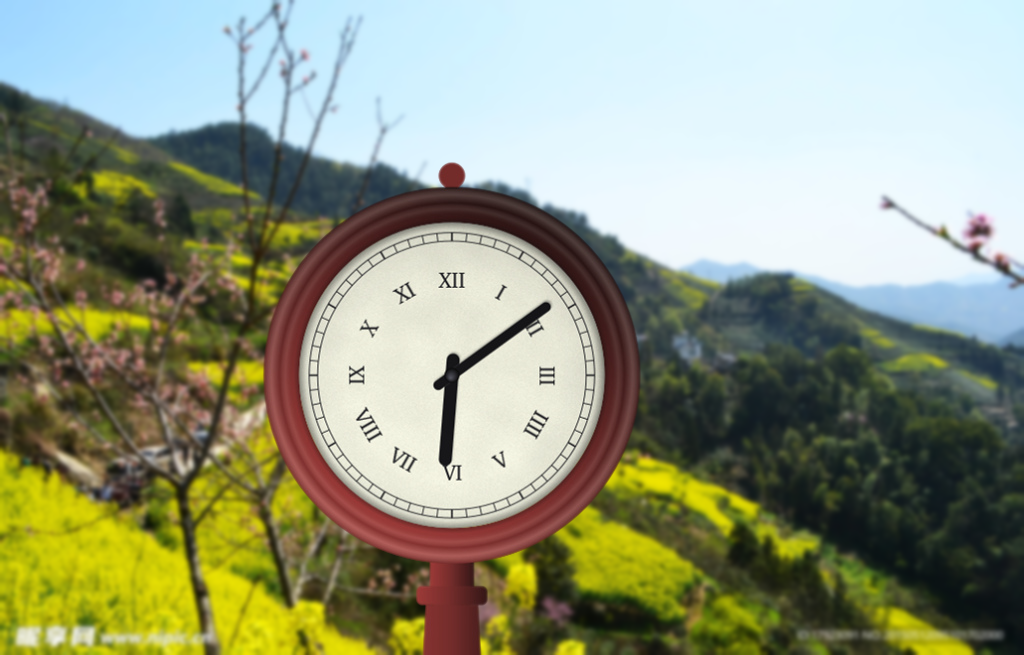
6:09
